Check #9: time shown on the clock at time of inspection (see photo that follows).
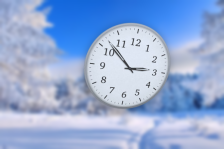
2:52
